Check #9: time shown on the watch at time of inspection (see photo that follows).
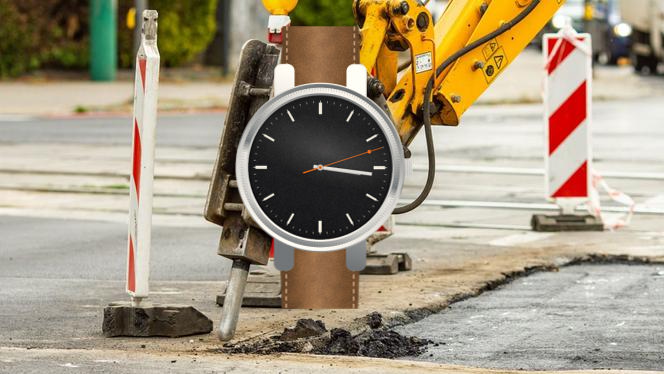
3:16:12
